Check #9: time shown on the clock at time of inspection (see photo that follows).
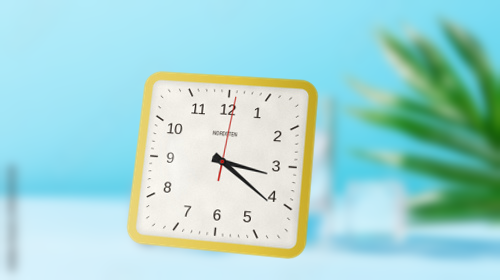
3:21:01
